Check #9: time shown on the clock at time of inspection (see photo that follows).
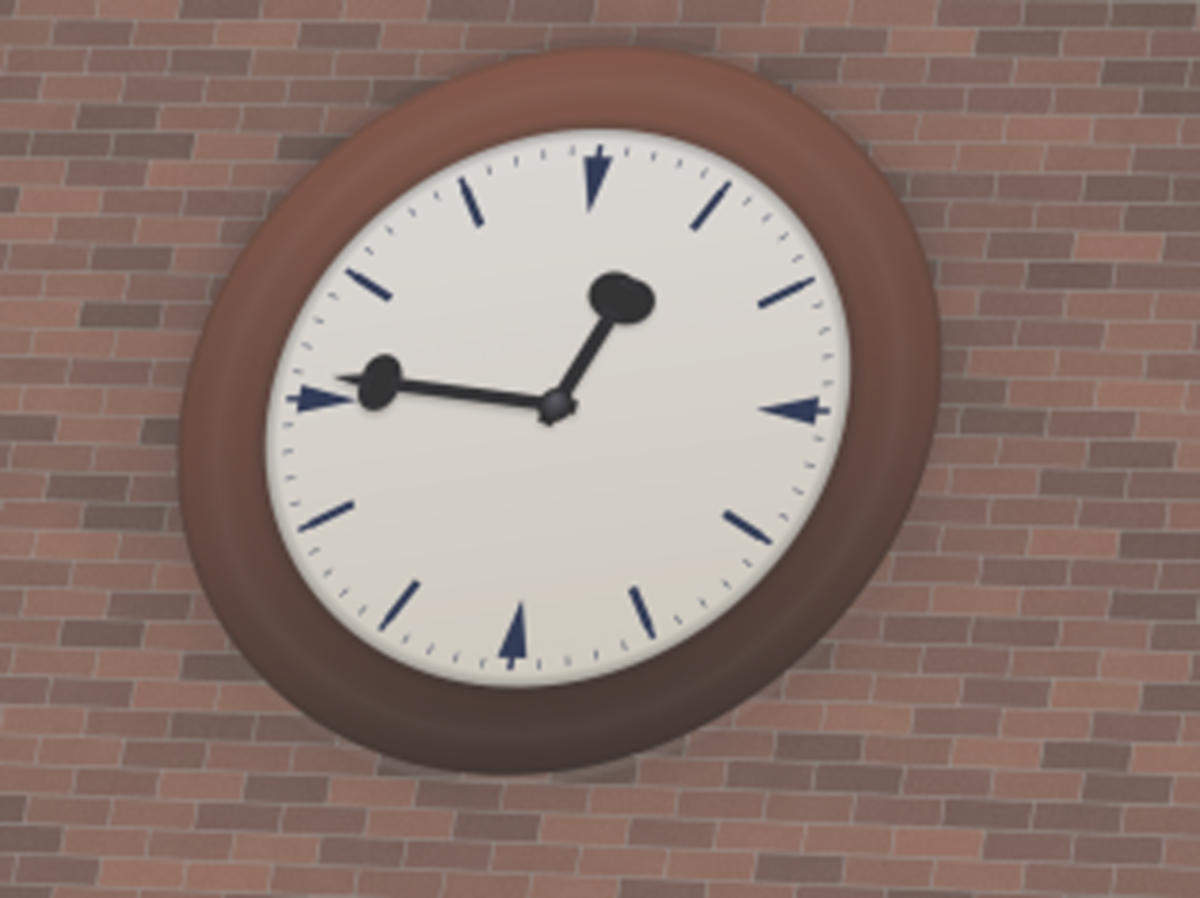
12:46
